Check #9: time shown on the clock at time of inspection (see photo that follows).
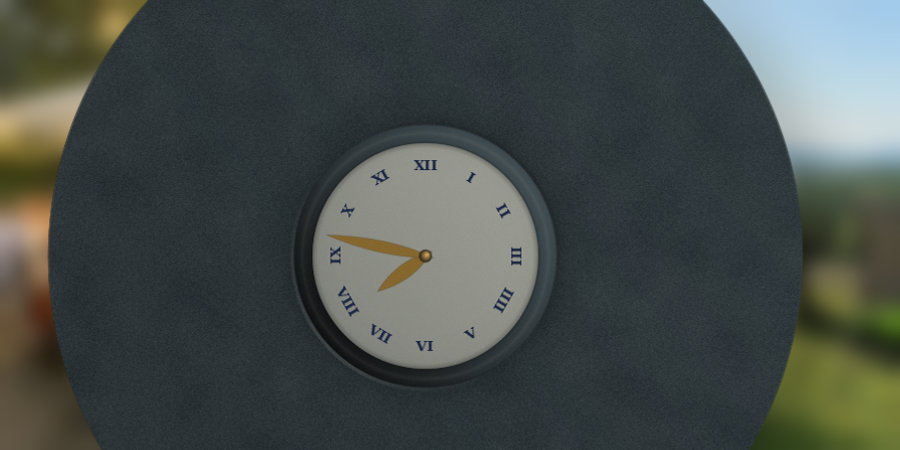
7:47
